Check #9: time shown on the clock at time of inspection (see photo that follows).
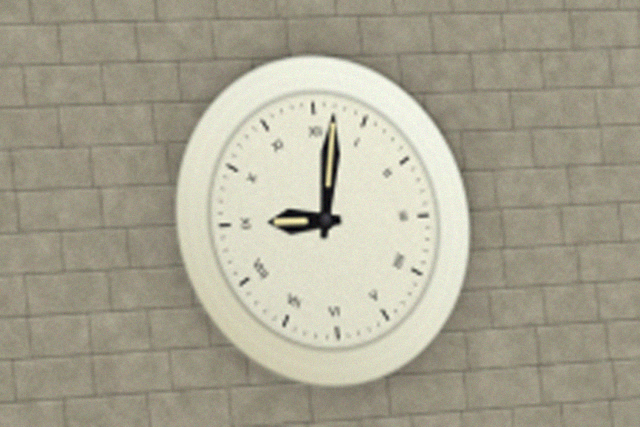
9:02
